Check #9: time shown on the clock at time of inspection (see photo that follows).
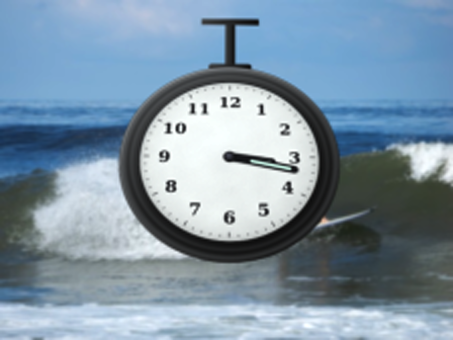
3:17
